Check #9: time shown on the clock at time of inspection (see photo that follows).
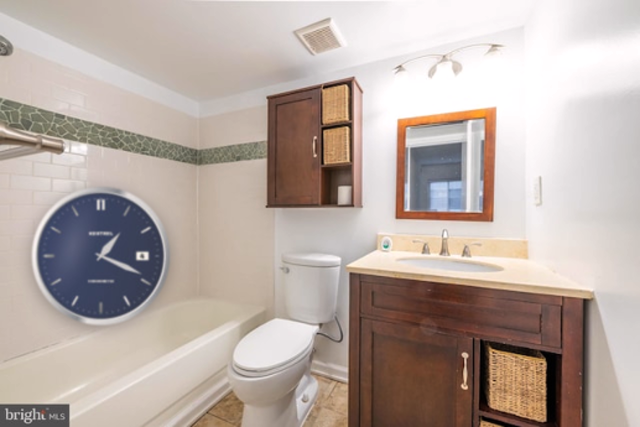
1:19
